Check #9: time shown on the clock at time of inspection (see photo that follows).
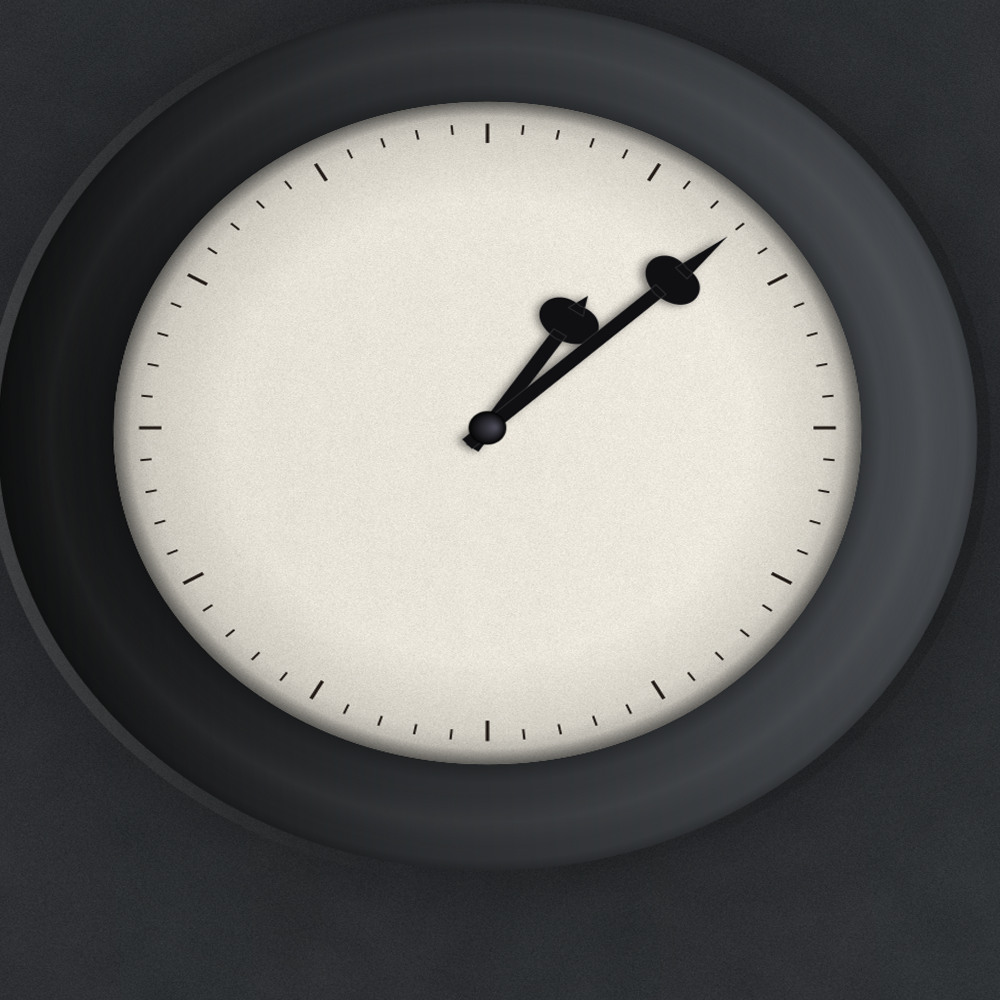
1:08
